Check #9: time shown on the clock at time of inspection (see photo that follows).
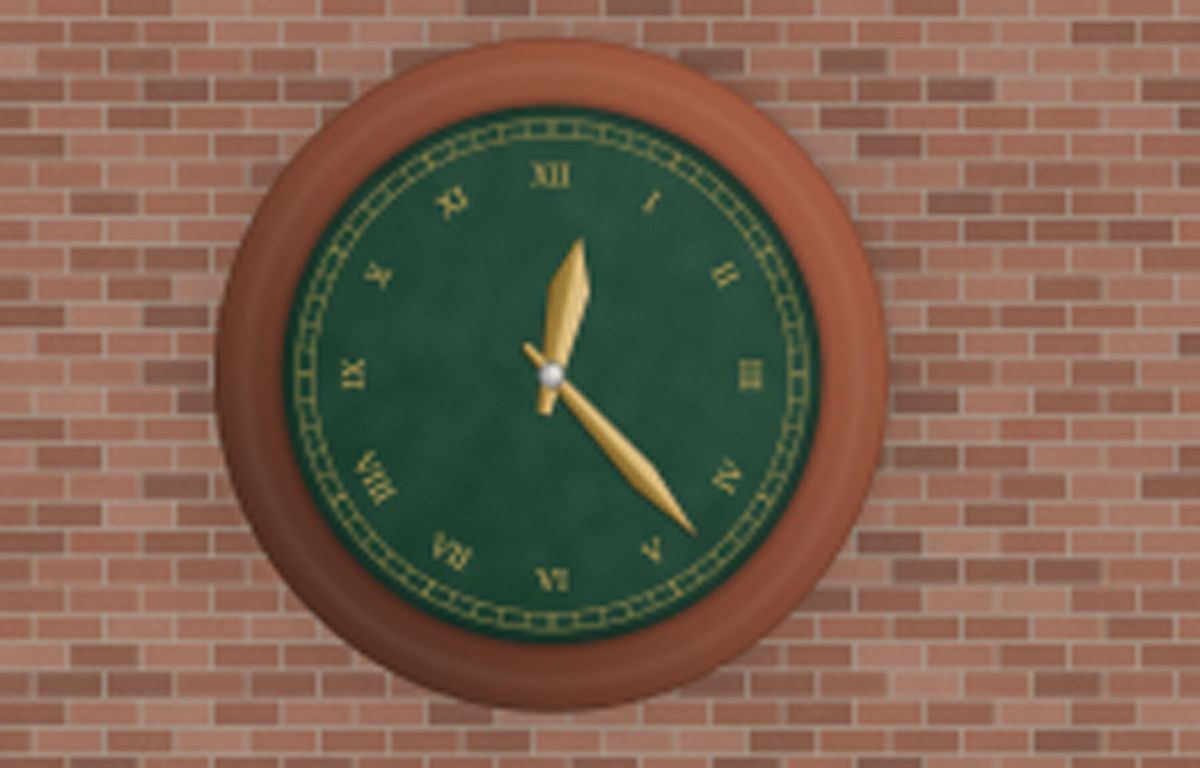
12:23
